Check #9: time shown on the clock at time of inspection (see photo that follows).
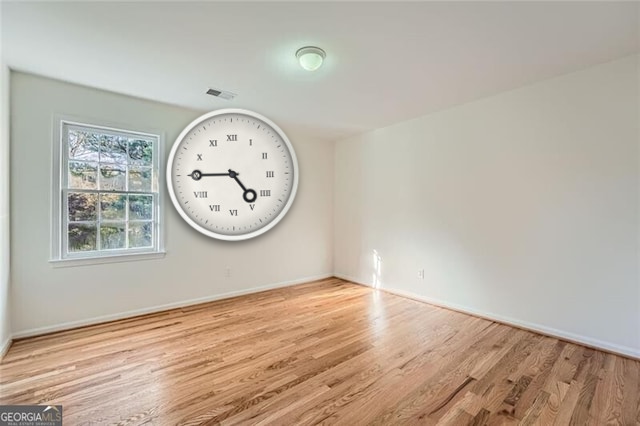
4:45
